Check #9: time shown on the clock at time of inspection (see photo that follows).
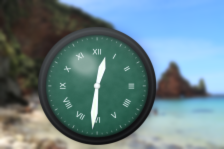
12:31
